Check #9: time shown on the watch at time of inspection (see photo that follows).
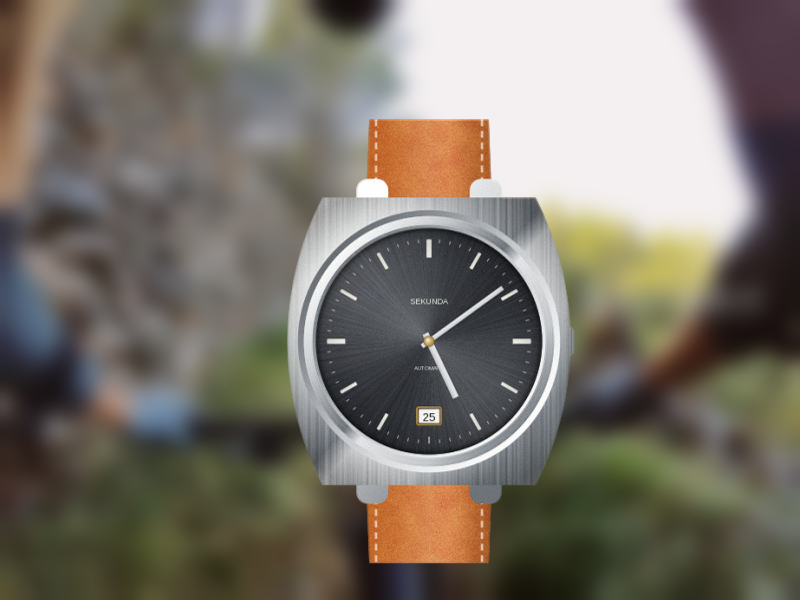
5:09
